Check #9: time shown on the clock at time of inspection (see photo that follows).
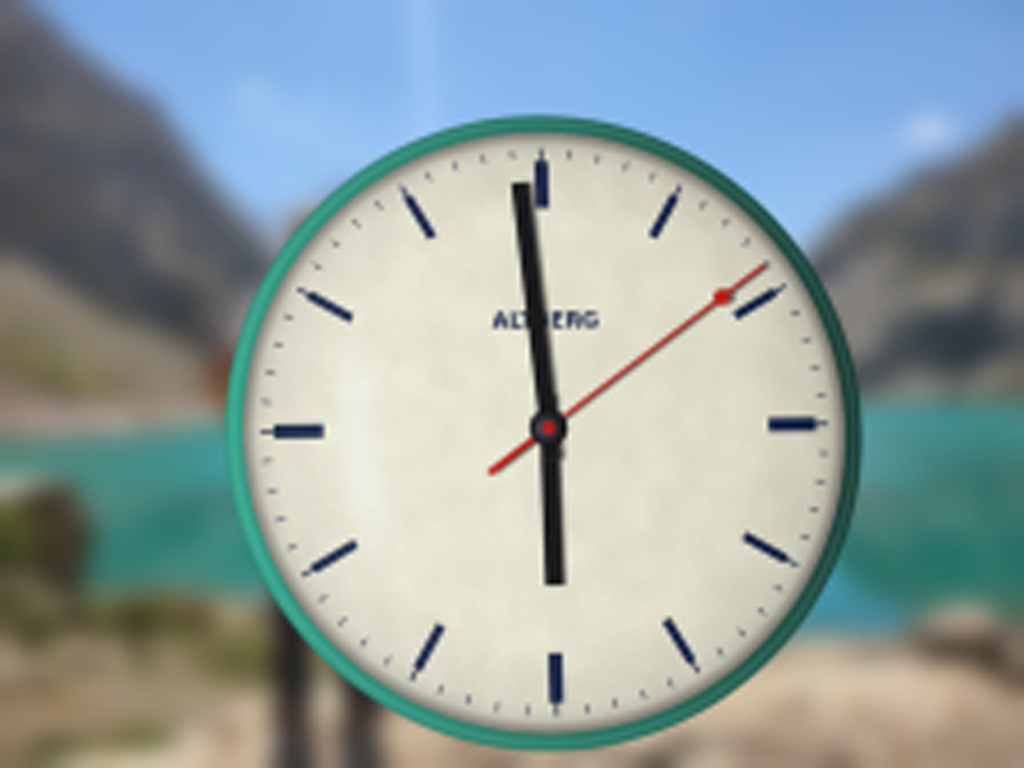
5:59:09
